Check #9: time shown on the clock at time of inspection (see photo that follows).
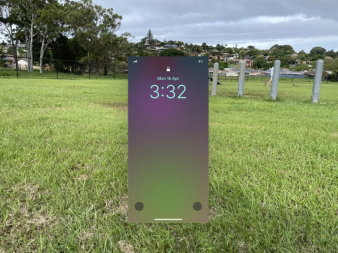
3:32
